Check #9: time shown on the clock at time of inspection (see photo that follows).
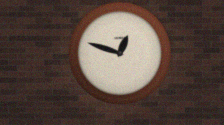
12:48
